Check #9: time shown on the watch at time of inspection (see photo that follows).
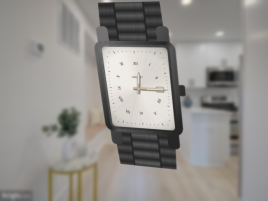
12:15
